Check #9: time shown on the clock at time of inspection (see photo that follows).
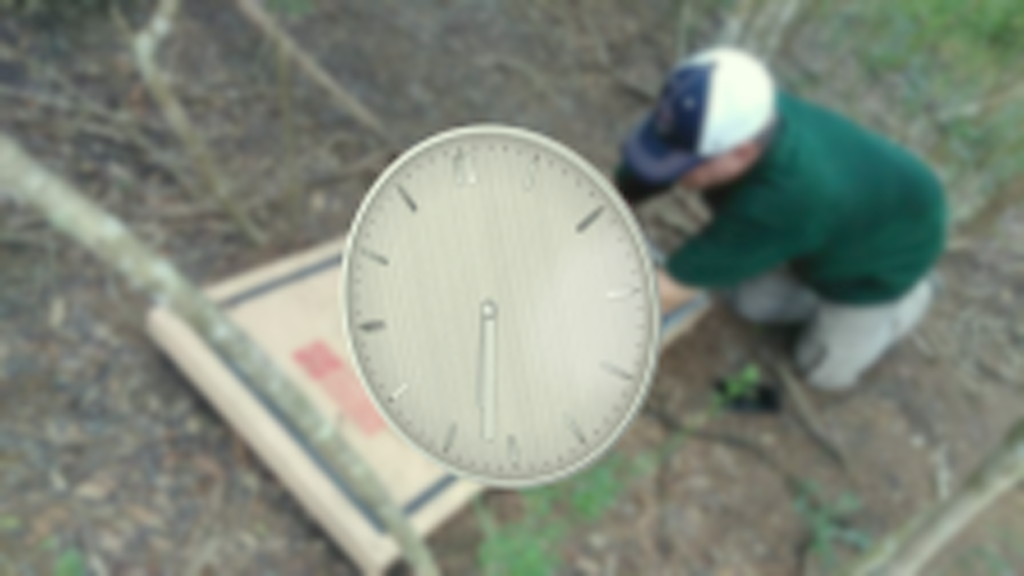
6:32
